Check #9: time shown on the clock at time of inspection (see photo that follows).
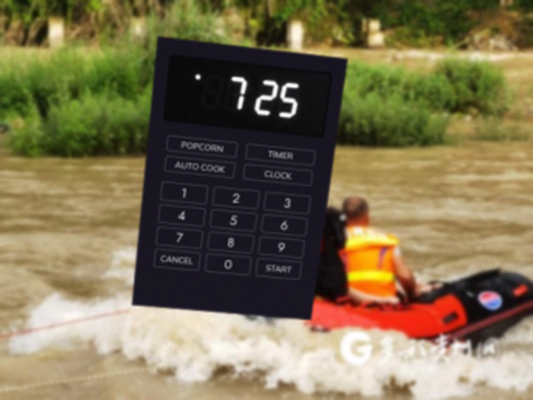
7:25
